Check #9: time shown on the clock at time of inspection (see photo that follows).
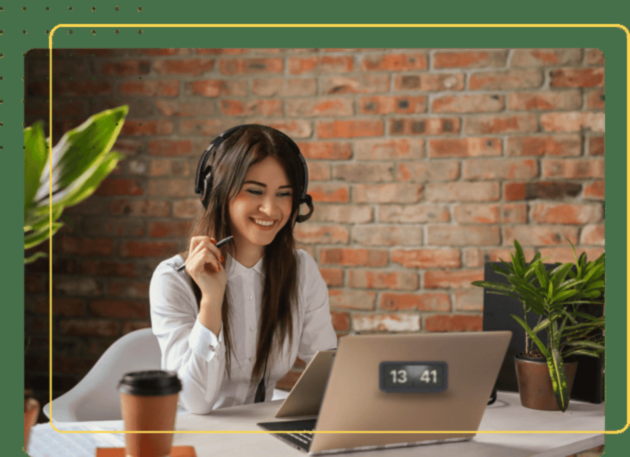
13:41
